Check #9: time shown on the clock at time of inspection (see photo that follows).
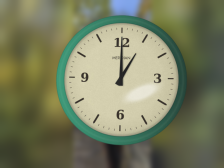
1:00
